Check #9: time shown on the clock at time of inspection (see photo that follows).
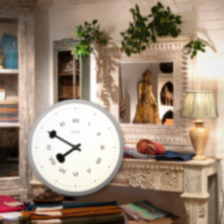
7:50
